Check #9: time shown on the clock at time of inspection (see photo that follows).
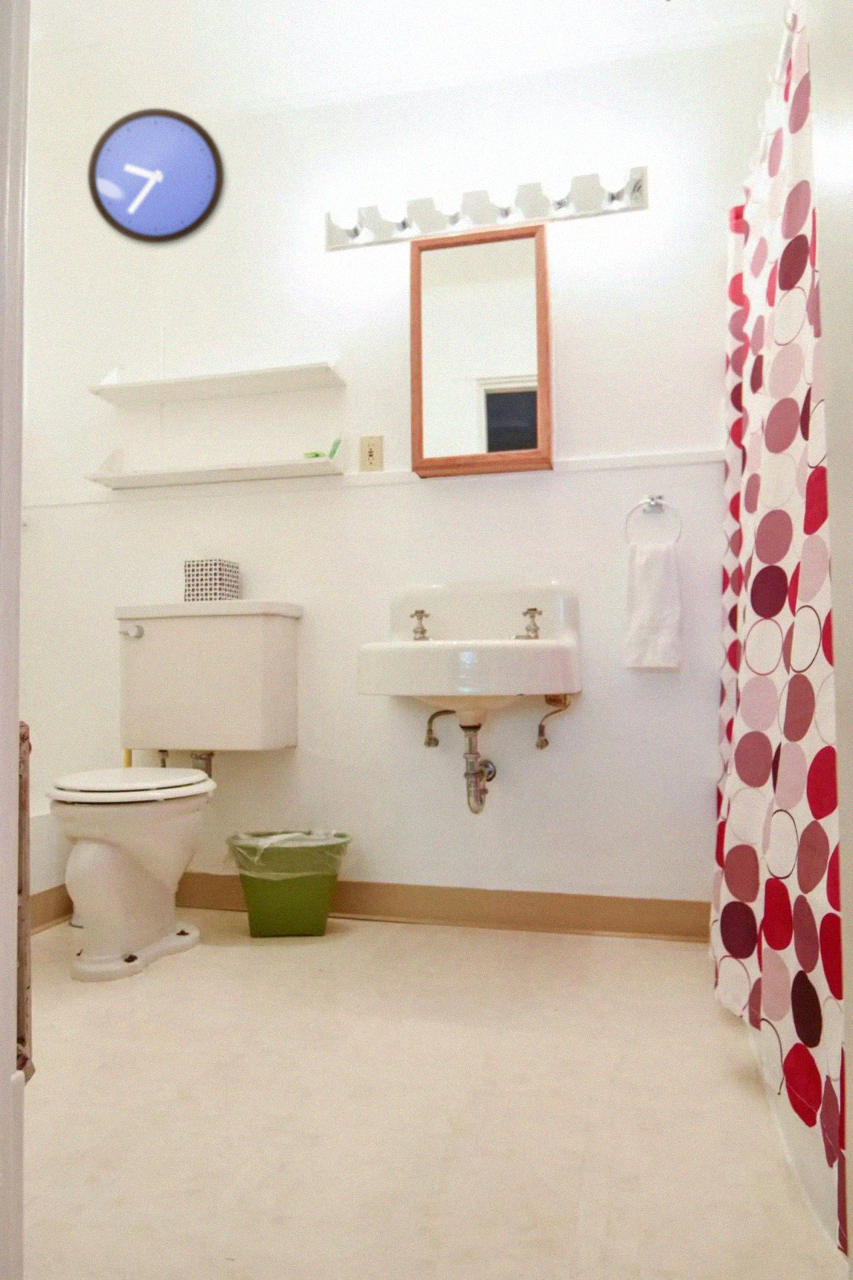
9:36
